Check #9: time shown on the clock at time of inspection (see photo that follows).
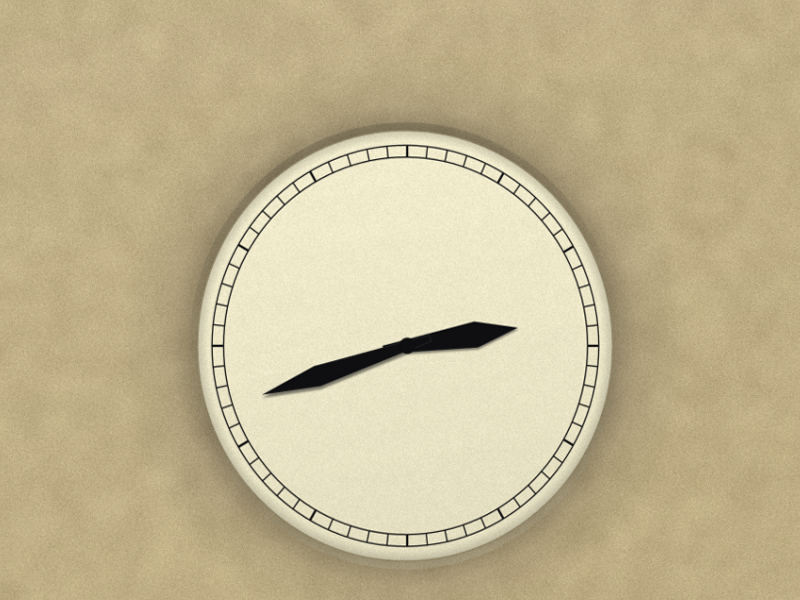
2:42
